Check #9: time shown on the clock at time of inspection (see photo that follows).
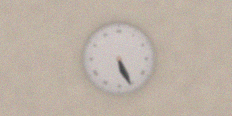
5:26
